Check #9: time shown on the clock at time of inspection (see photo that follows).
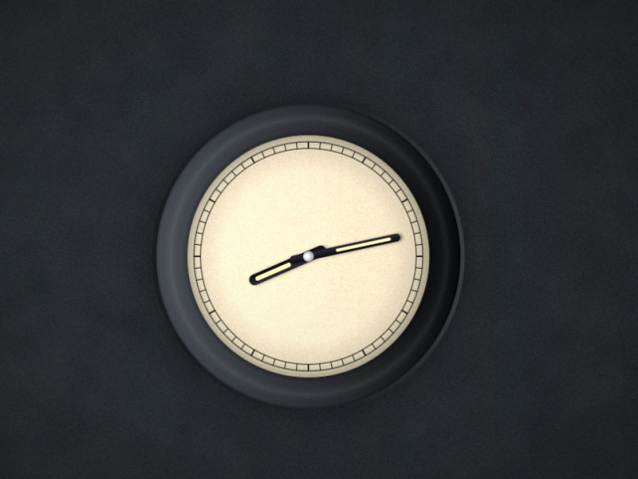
8:13
